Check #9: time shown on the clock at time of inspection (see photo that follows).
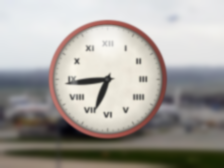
6:44
